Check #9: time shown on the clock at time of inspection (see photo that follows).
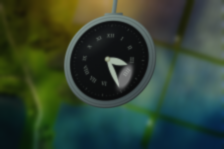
3:25
